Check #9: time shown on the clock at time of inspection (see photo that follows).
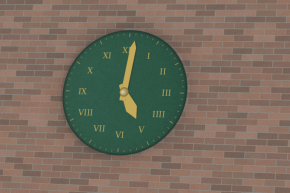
5:01
